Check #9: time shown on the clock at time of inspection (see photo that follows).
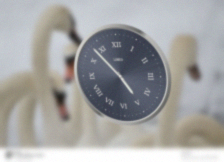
4:53
